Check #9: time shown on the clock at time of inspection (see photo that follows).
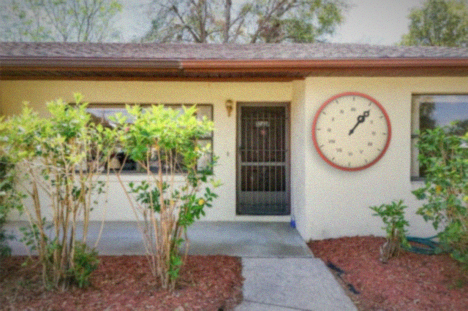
1:06
